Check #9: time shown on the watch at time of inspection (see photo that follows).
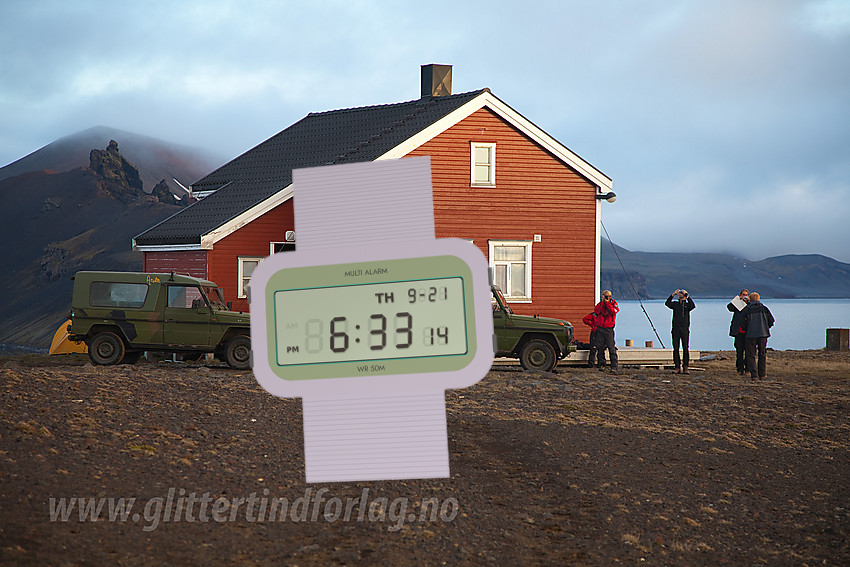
6:33:14
